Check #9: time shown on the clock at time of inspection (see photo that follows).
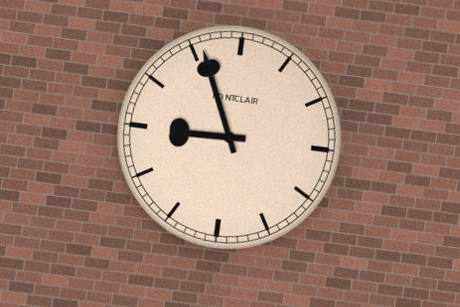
8:56
